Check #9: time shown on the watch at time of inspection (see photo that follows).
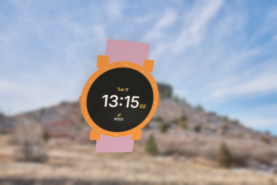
13:15
